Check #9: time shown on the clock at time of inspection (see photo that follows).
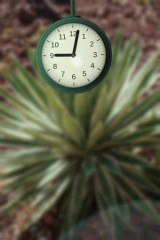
9:02
